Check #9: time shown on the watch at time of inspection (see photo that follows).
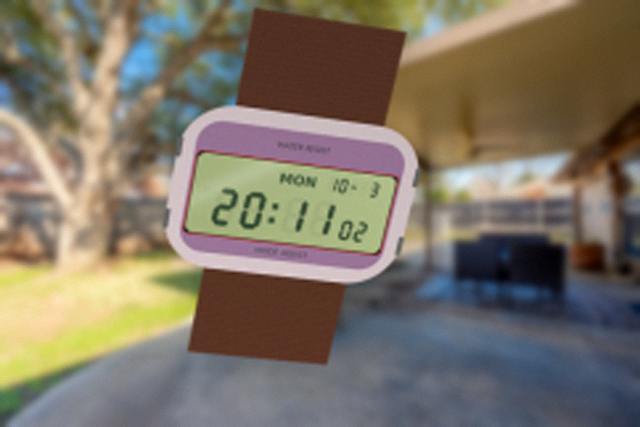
20:11:02
